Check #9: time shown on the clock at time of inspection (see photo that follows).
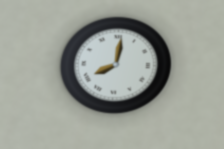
8:01
